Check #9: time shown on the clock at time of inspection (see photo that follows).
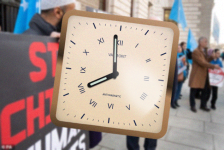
7:59
